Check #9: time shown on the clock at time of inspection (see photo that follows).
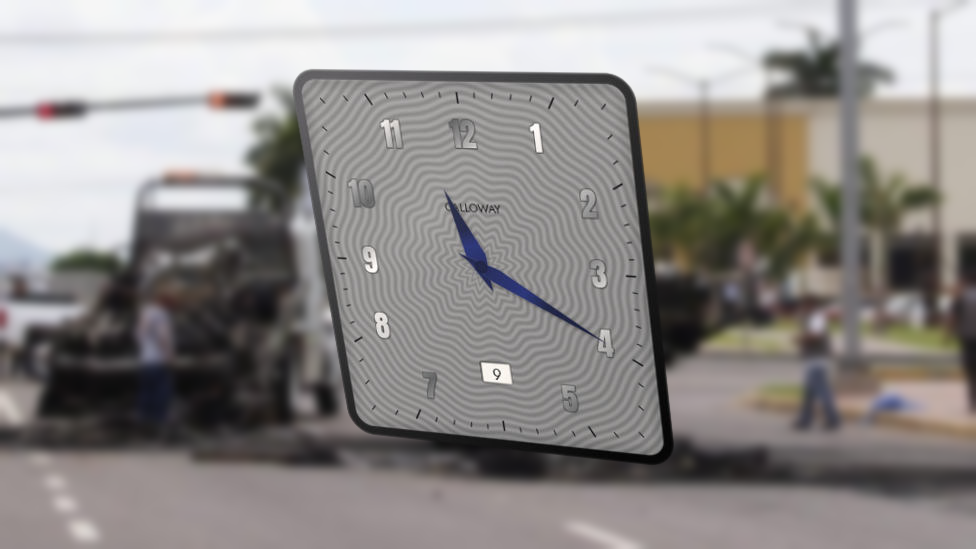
11:20
